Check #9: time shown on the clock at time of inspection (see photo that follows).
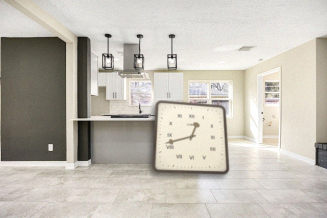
12:42
